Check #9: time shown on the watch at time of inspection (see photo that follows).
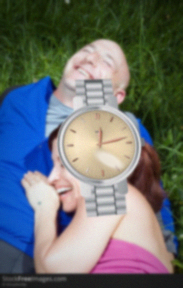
12:13
